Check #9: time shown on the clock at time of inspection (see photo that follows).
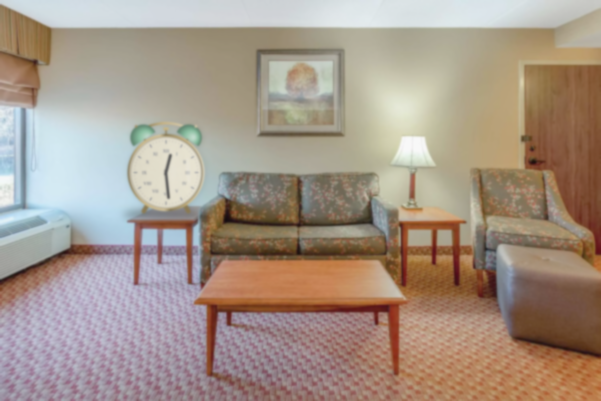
12:29
